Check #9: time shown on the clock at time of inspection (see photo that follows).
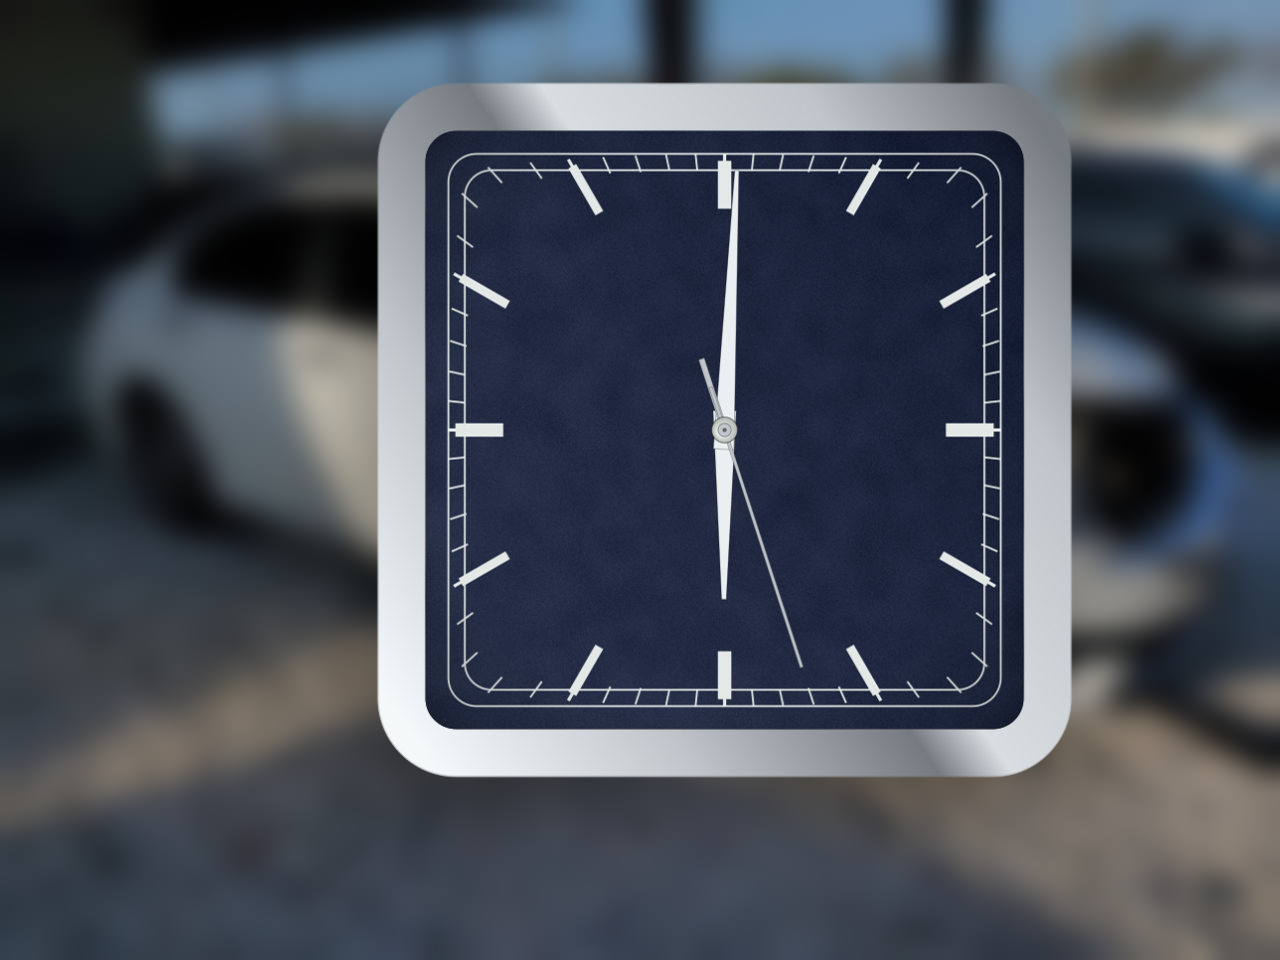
6:00:27
